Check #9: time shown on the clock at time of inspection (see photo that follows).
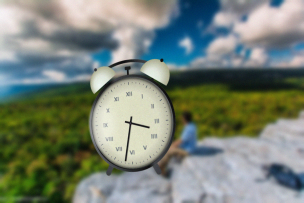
3:32
